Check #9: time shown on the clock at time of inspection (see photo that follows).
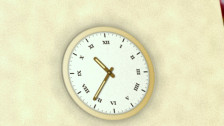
10:36
